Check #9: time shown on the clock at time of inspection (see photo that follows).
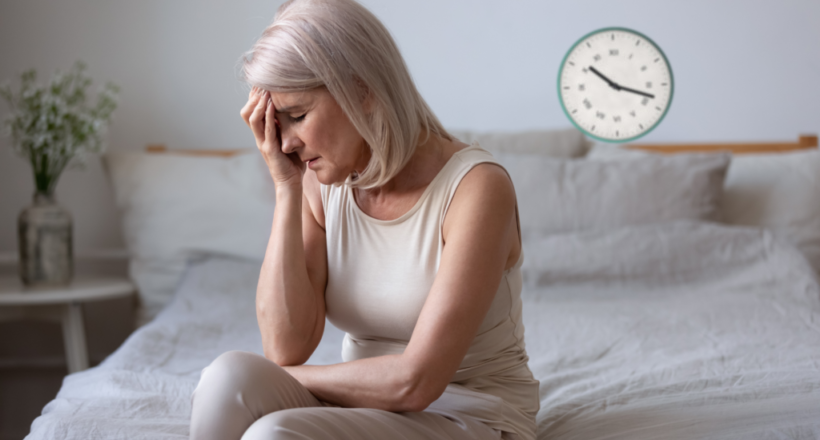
10:18
